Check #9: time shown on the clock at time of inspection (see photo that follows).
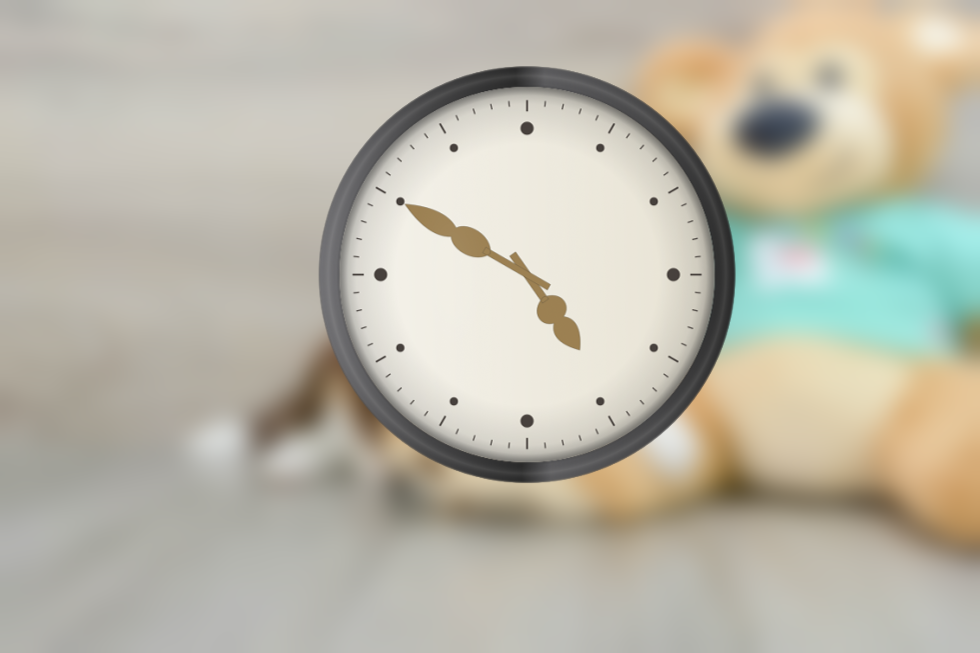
4:50
